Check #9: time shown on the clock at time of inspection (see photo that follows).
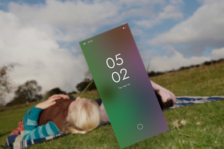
5:02
